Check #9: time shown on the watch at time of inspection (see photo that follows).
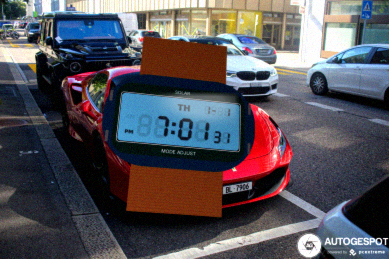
7:01:31
